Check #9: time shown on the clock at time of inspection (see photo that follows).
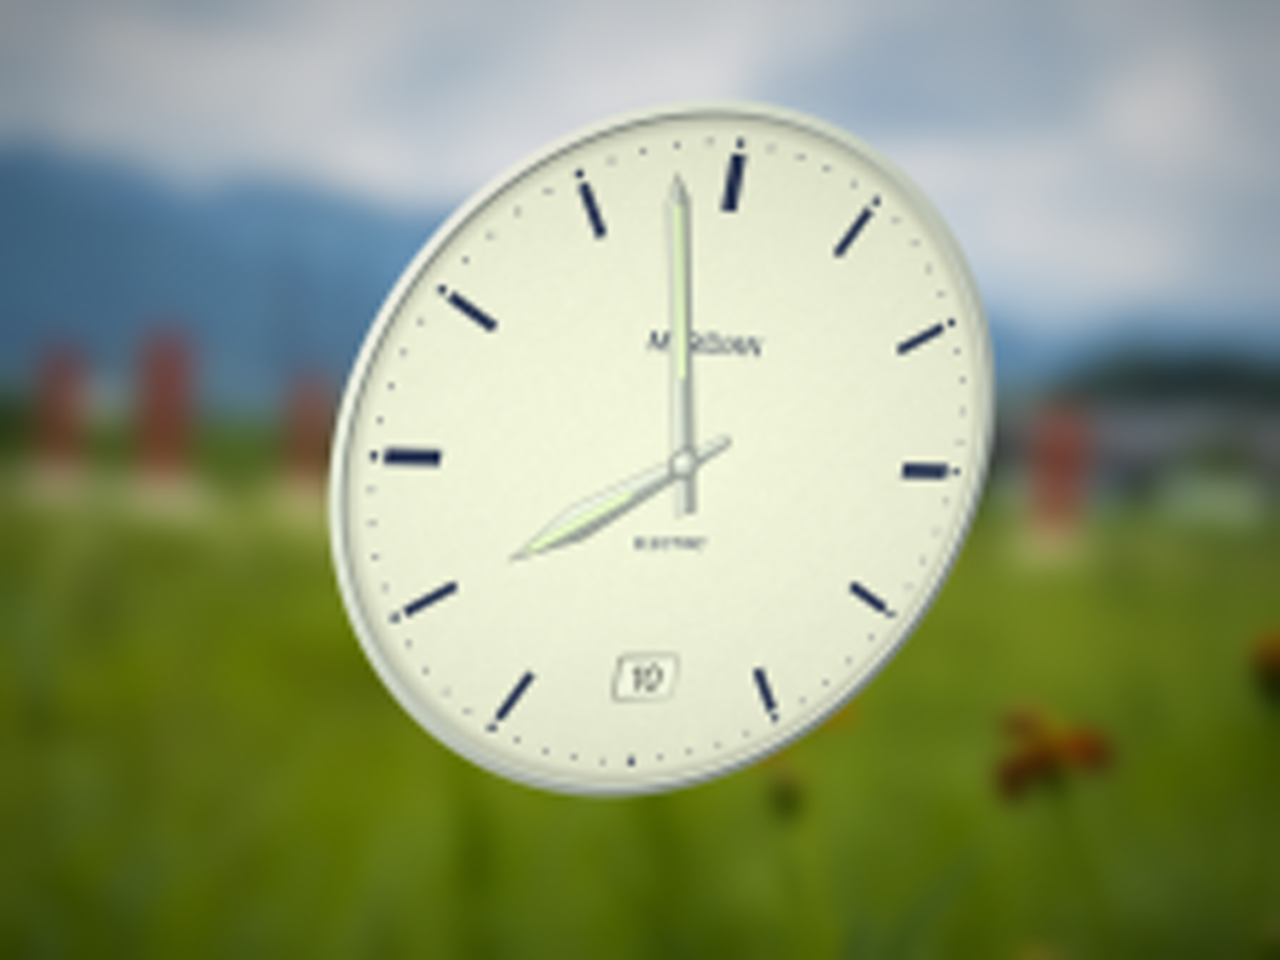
7:58
